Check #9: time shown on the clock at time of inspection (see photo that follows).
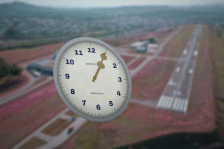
1:05
